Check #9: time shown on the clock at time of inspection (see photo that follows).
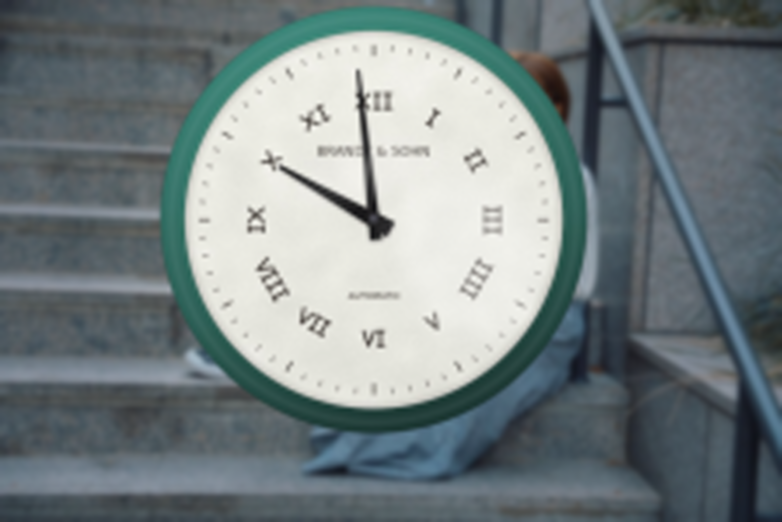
9:59
